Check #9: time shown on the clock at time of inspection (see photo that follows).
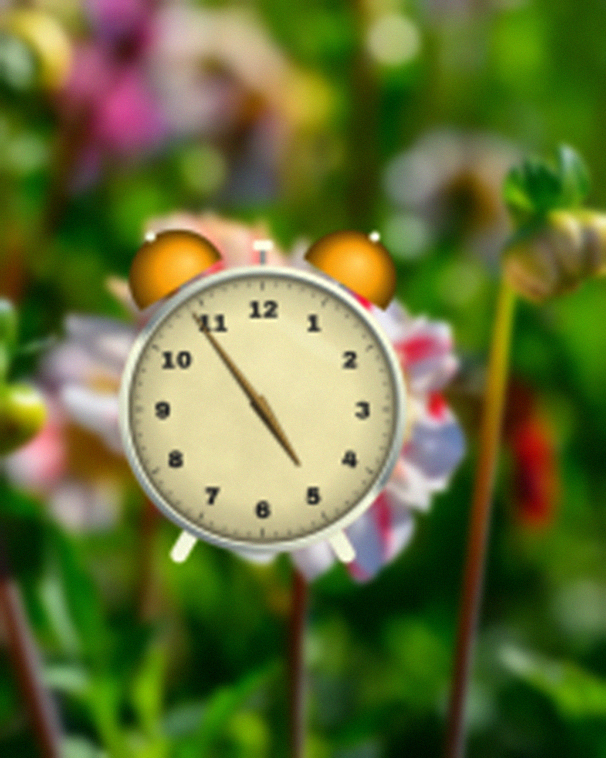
4:54
